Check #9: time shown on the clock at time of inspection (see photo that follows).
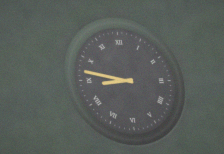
8:47
